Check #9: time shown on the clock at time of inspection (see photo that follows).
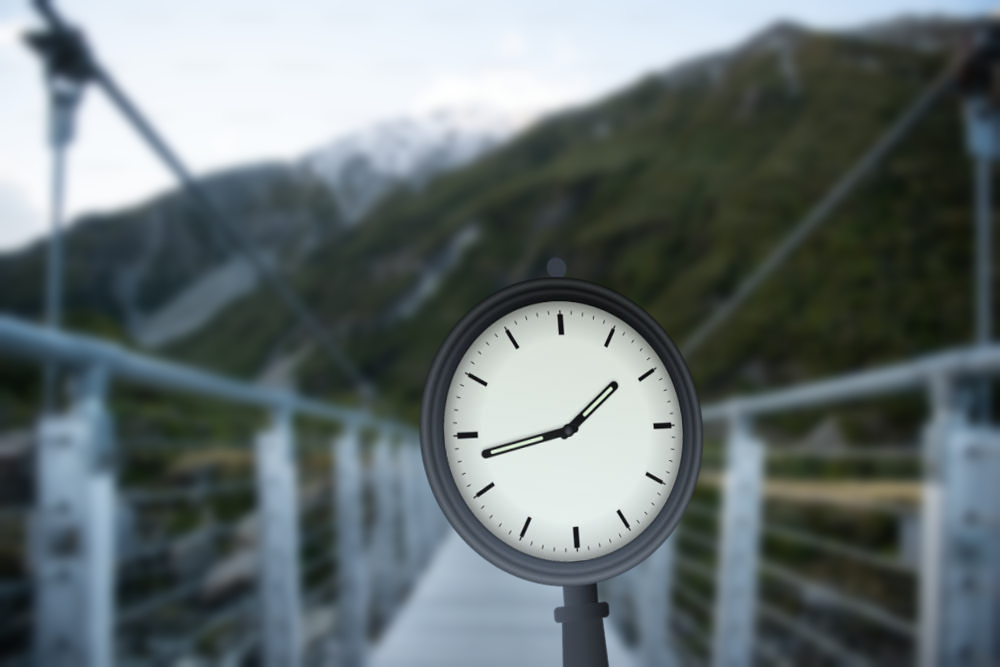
1:43
